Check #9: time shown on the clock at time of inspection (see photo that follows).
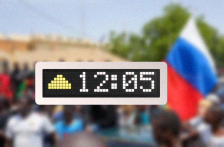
12:05
